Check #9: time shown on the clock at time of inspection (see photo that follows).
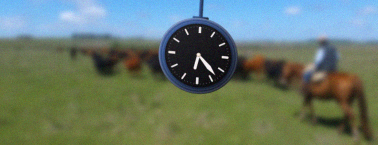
6:23
